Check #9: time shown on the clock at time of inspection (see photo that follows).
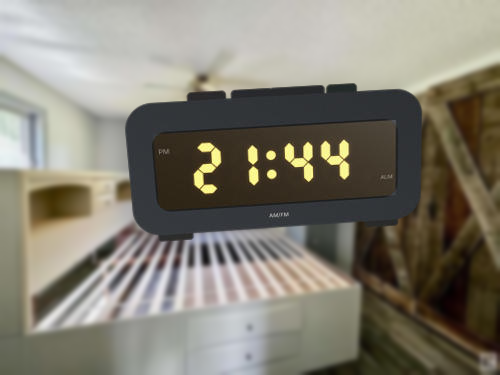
21:44
